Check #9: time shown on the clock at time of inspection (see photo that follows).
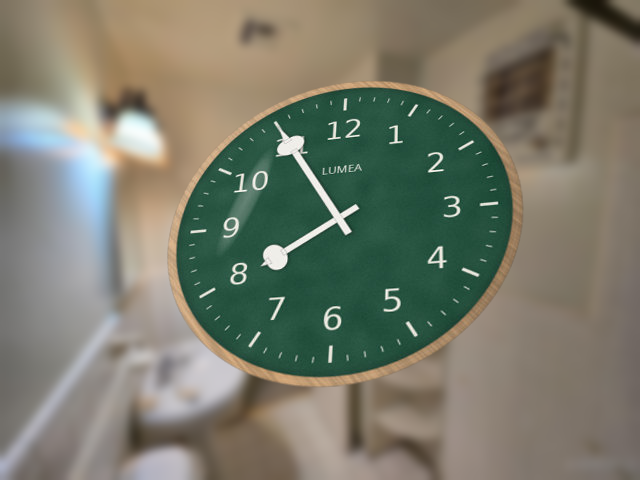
7:55
